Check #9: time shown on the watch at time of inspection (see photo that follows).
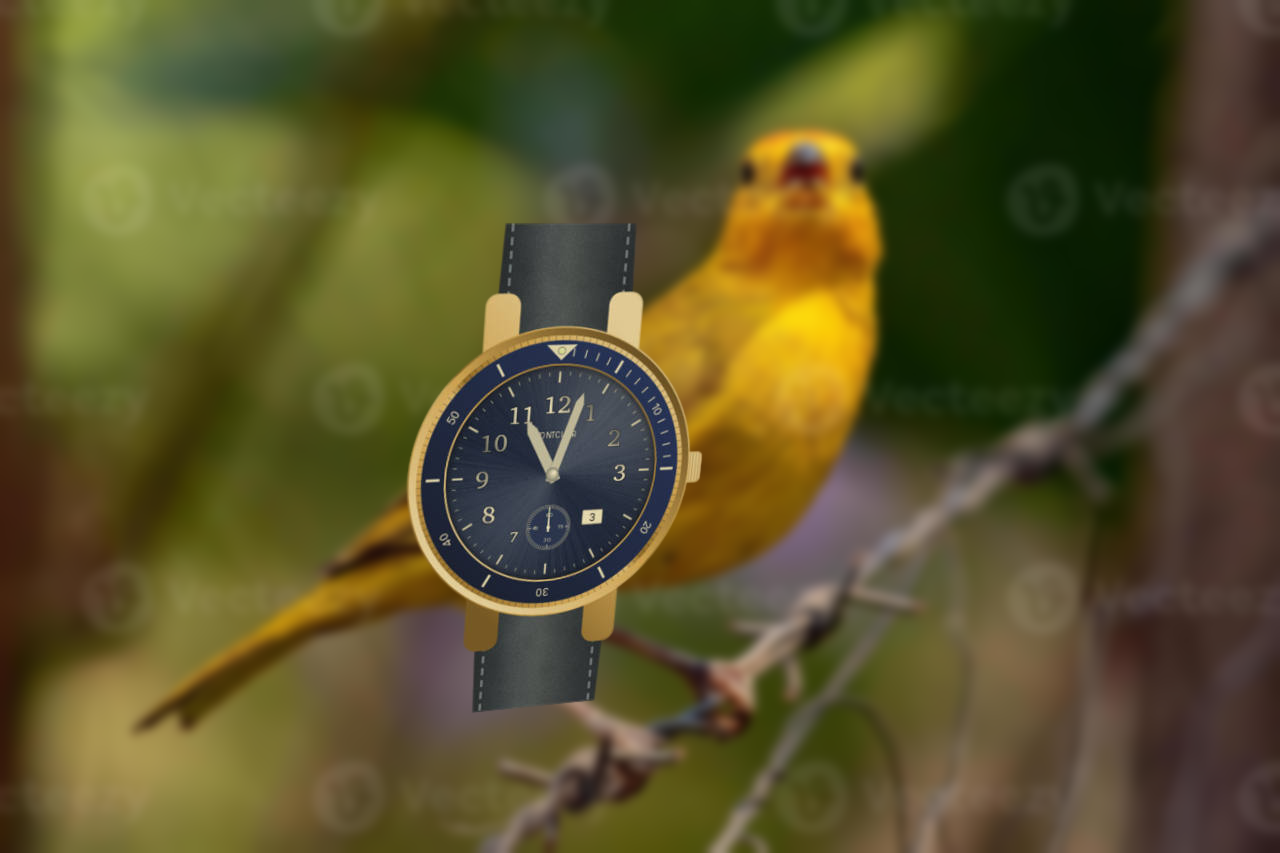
11:03
